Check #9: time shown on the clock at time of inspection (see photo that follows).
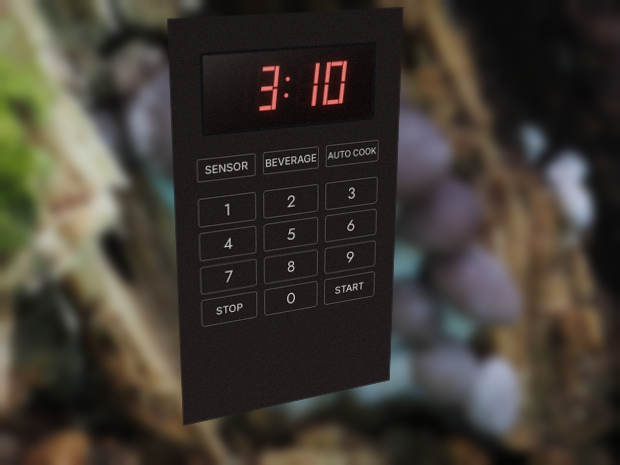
3:10
